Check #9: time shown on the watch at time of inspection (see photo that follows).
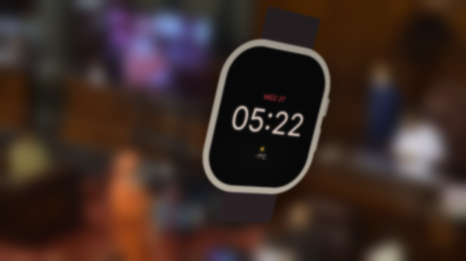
5:22
